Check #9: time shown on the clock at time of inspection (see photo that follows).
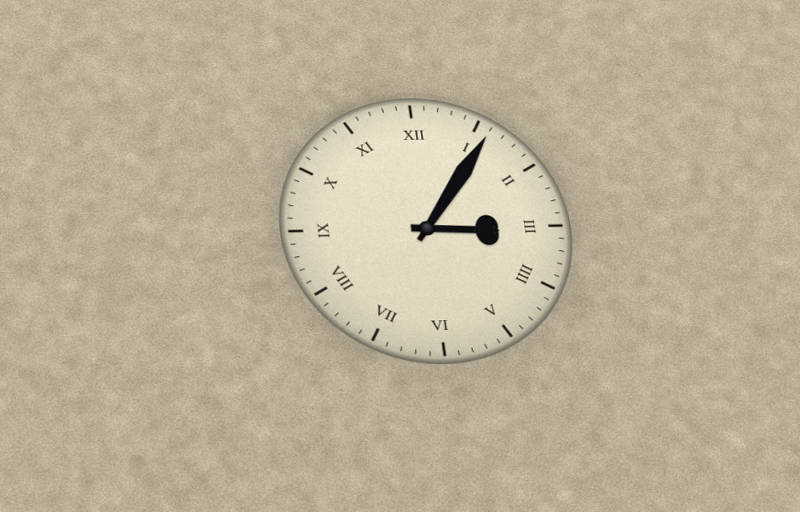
3:06
